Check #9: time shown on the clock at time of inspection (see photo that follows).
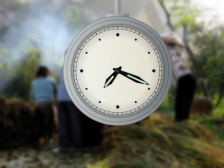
7:19
